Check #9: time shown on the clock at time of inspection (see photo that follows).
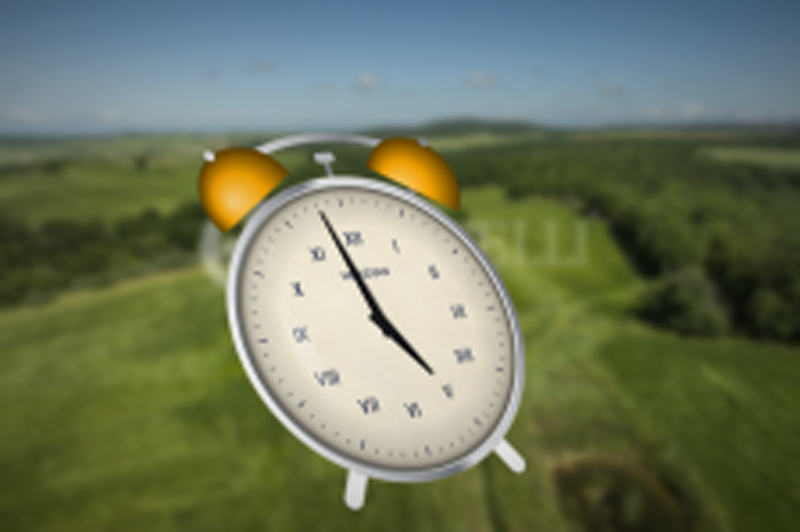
4:58
